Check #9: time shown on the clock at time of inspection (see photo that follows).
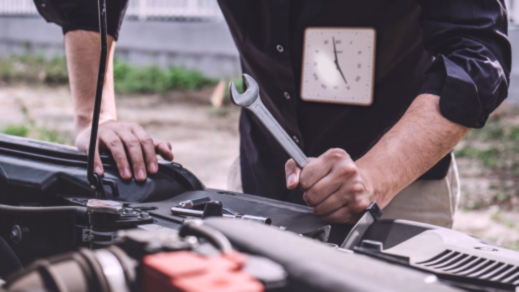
4:58
